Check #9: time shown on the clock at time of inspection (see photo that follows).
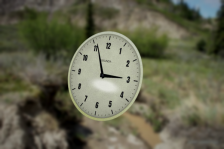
2:56
